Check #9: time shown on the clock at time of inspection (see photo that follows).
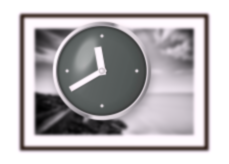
11:40
